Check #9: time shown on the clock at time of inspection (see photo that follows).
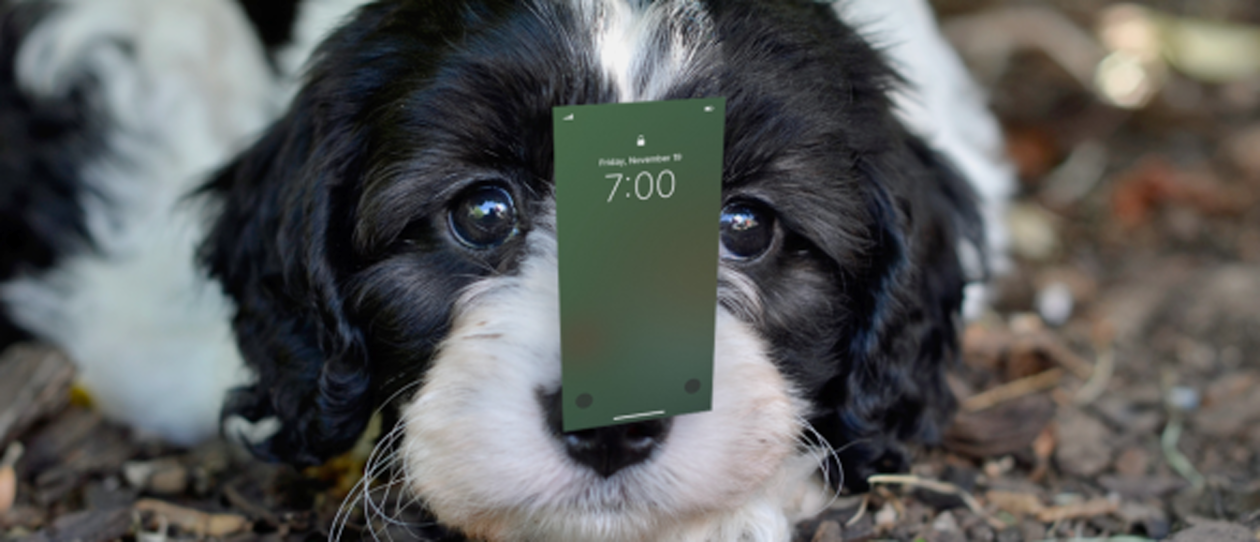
7:00
